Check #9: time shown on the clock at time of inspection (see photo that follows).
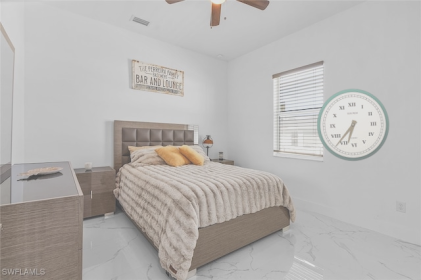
6:37
